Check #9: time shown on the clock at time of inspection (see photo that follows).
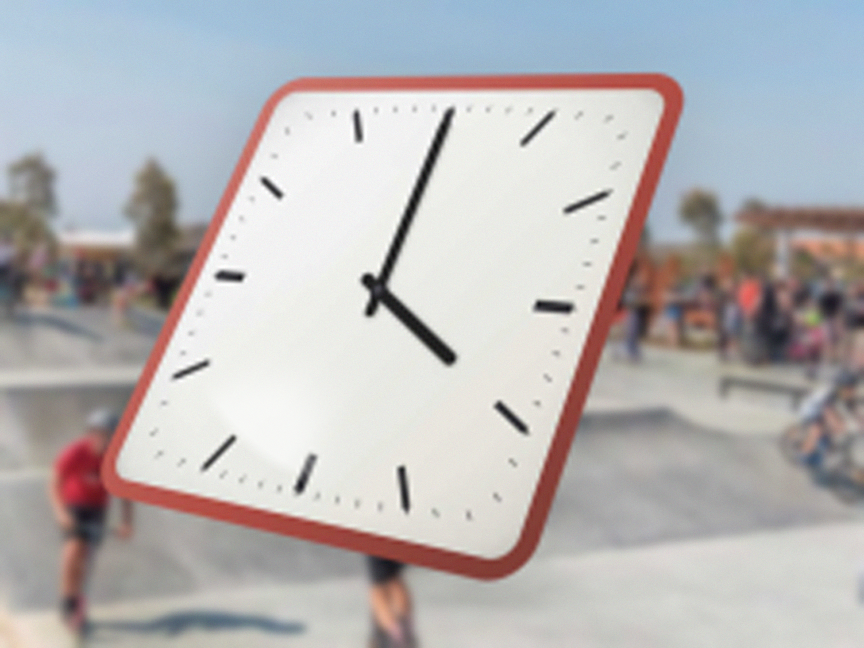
4:00
